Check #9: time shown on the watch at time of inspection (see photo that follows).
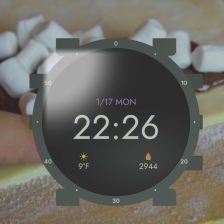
22:26
